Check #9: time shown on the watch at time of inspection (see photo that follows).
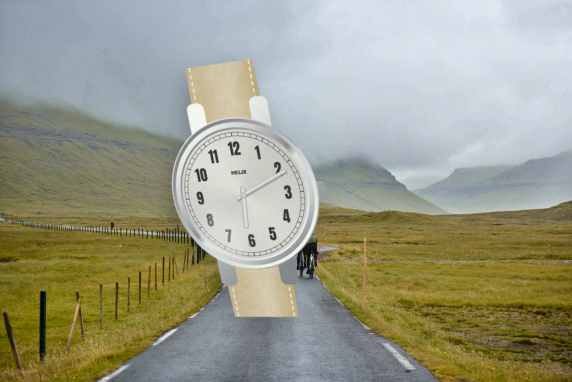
6:11
